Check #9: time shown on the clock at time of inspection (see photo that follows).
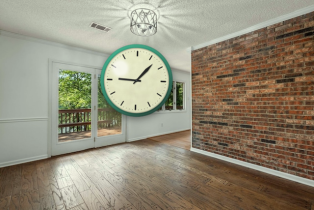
9:07
